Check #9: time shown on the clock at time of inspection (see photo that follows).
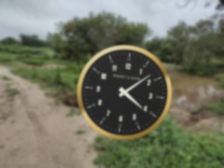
4:08
